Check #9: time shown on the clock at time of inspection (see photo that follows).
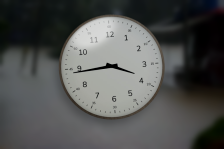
3:44
